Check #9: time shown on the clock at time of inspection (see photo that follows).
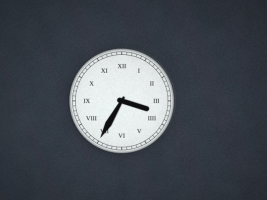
3:35
